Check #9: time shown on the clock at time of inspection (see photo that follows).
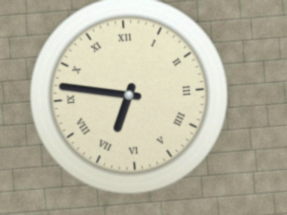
6:47
